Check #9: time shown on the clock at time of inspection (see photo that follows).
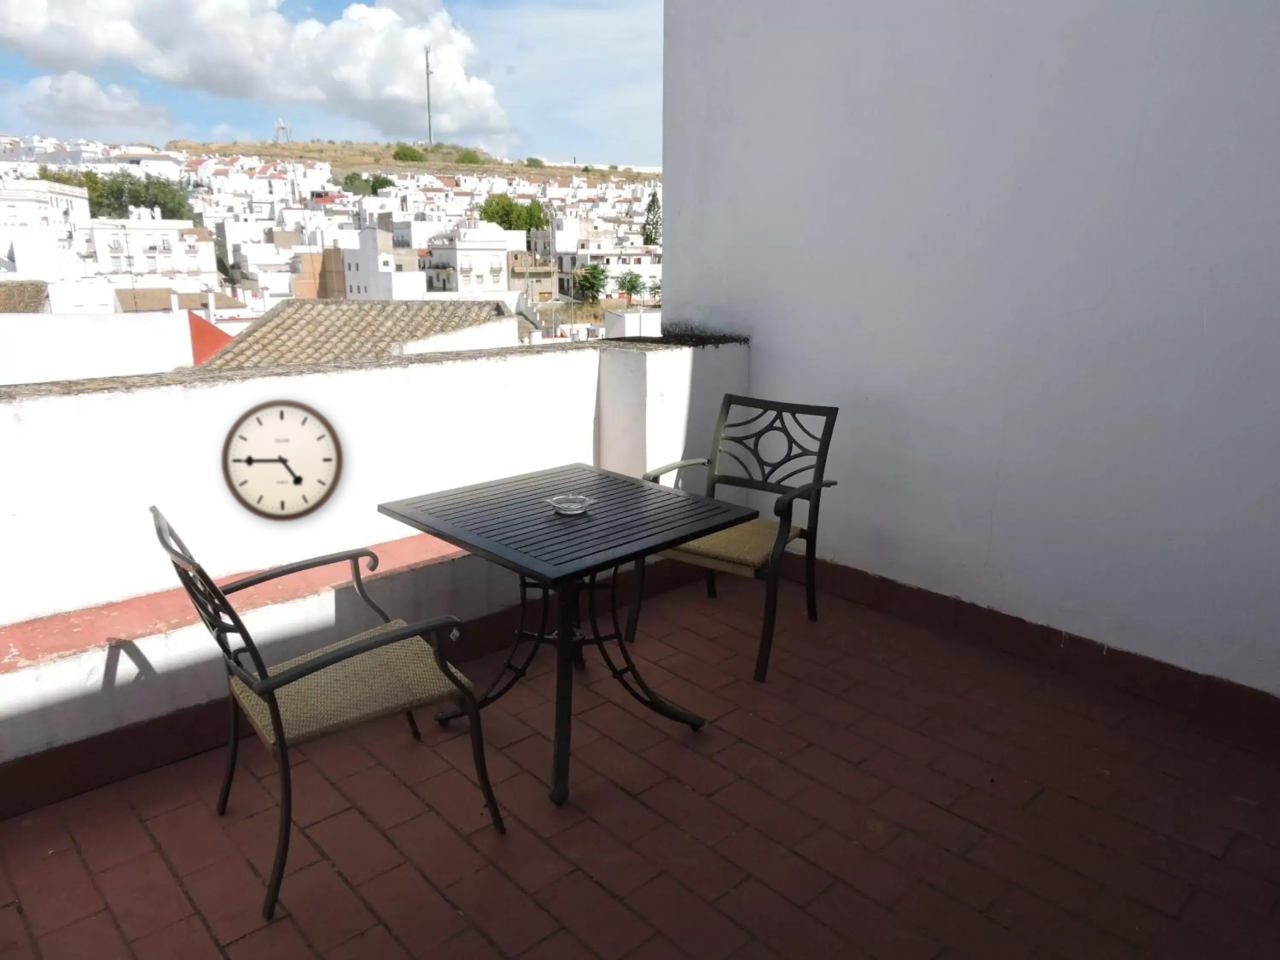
4:45
